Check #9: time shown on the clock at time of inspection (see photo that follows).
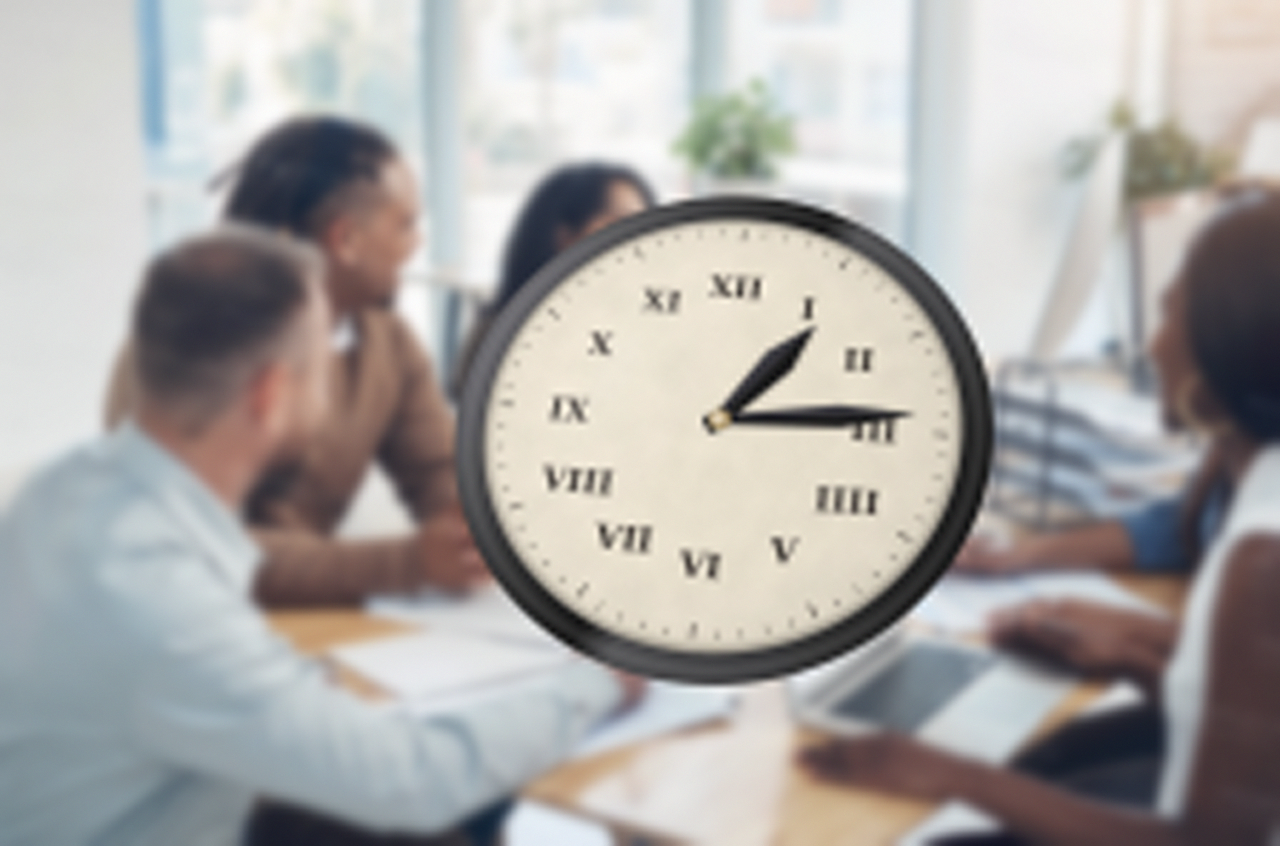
1:14
